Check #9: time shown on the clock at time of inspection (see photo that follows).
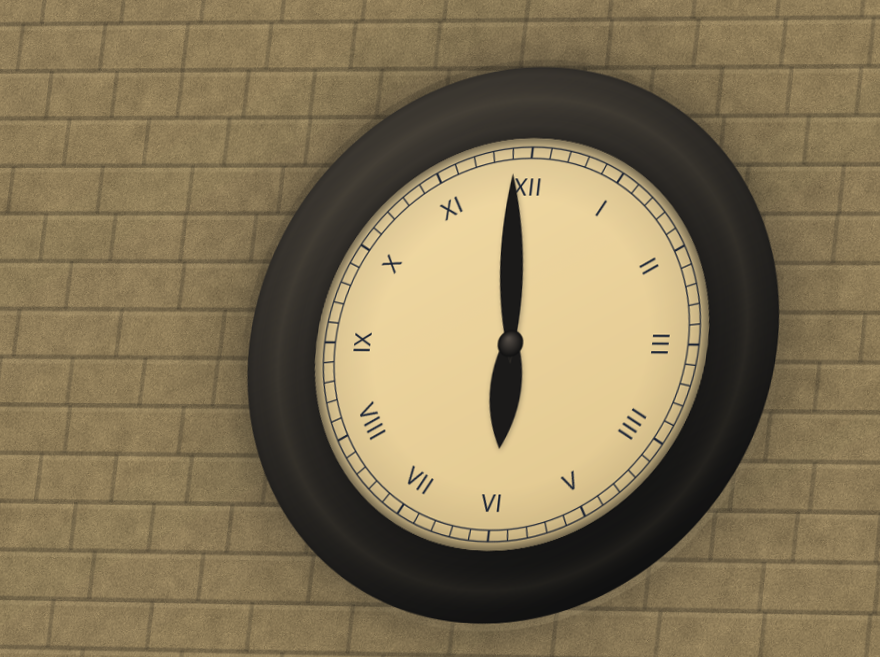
5:59
